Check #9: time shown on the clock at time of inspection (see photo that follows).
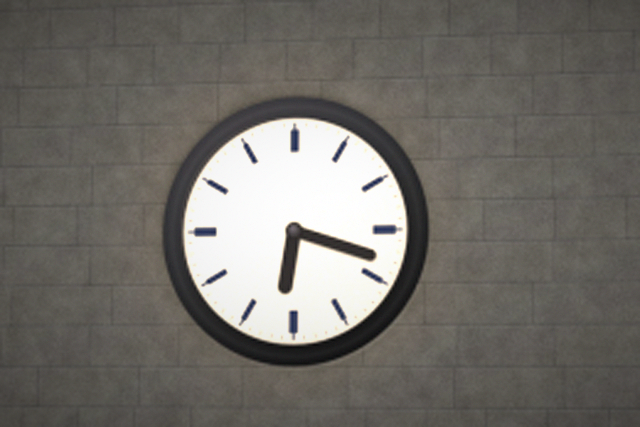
6:18
